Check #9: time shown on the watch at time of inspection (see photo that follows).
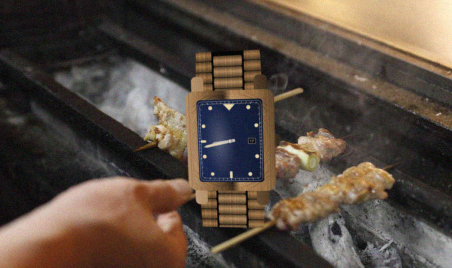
8:43
